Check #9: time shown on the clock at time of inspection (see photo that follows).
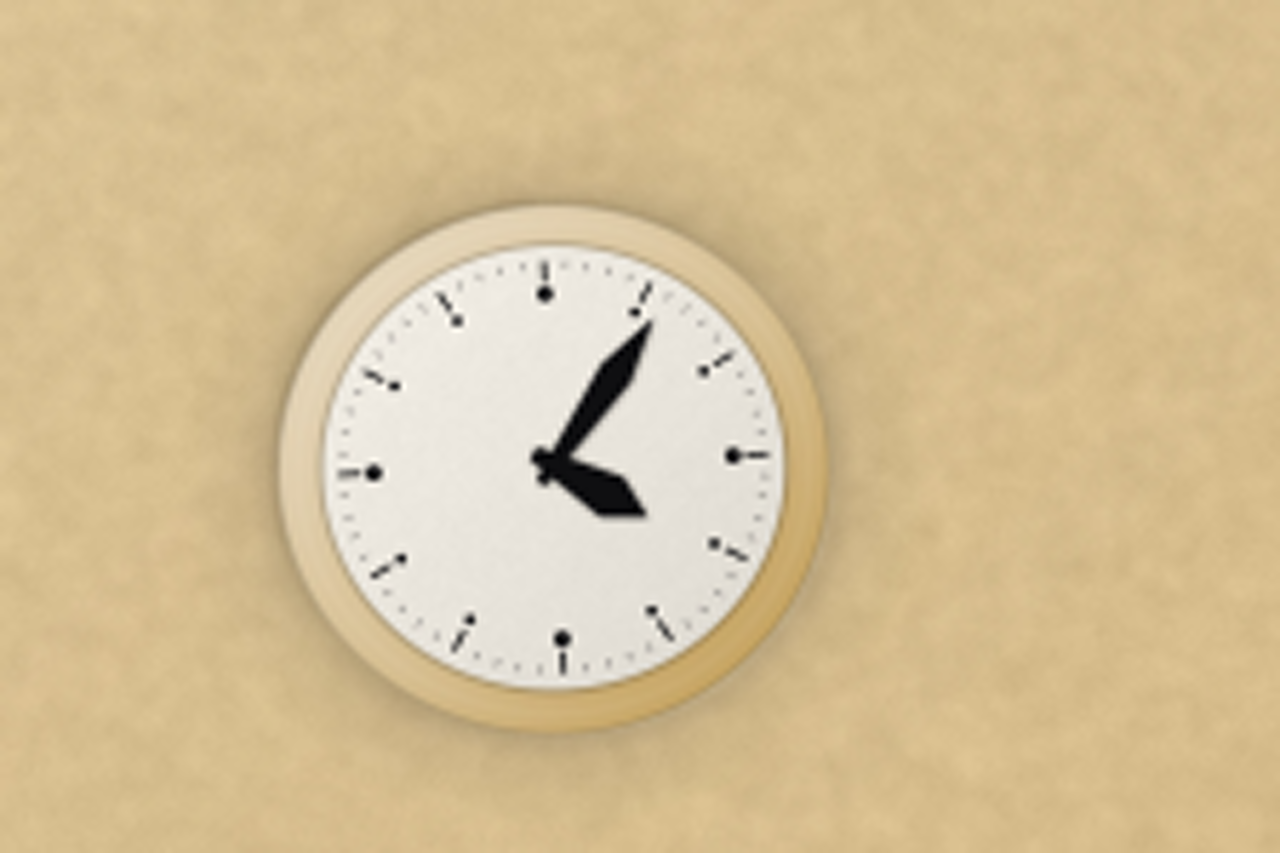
4:06
